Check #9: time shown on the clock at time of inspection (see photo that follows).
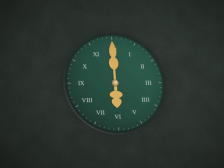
6:00
